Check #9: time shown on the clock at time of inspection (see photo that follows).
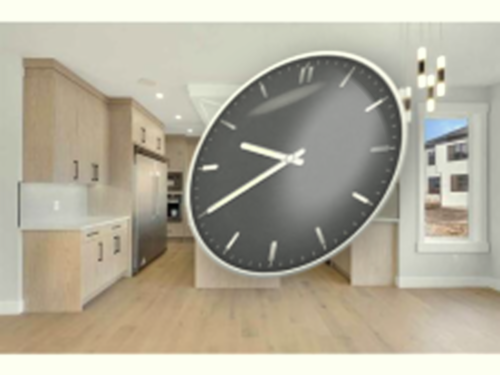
9:40
